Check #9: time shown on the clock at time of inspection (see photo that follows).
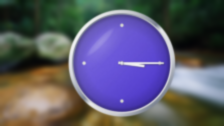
3:15
